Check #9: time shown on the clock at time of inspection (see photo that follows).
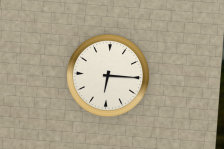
6:15
